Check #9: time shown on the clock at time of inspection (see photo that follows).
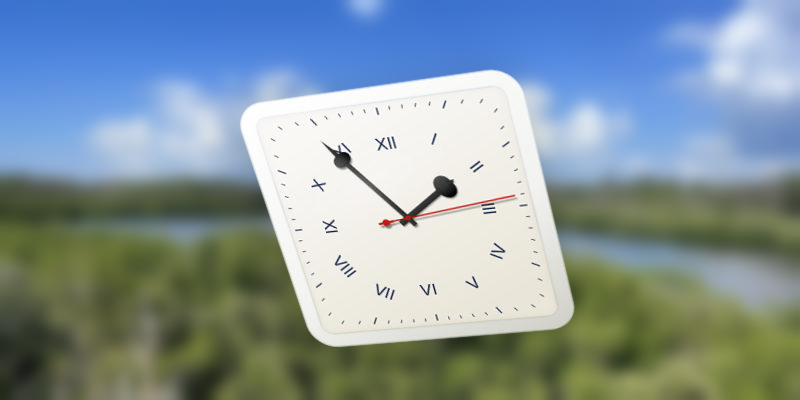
1:54:14
